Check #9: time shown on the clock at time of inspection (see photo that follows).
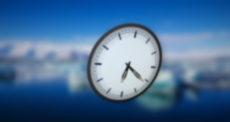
6:21
